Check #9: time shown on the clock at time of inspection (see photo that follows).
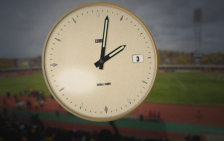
2:02
